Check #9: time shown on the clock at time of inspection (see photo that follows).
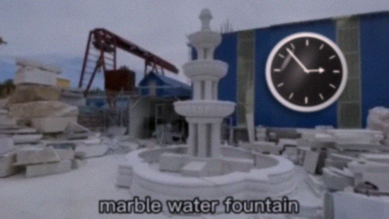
2:53
